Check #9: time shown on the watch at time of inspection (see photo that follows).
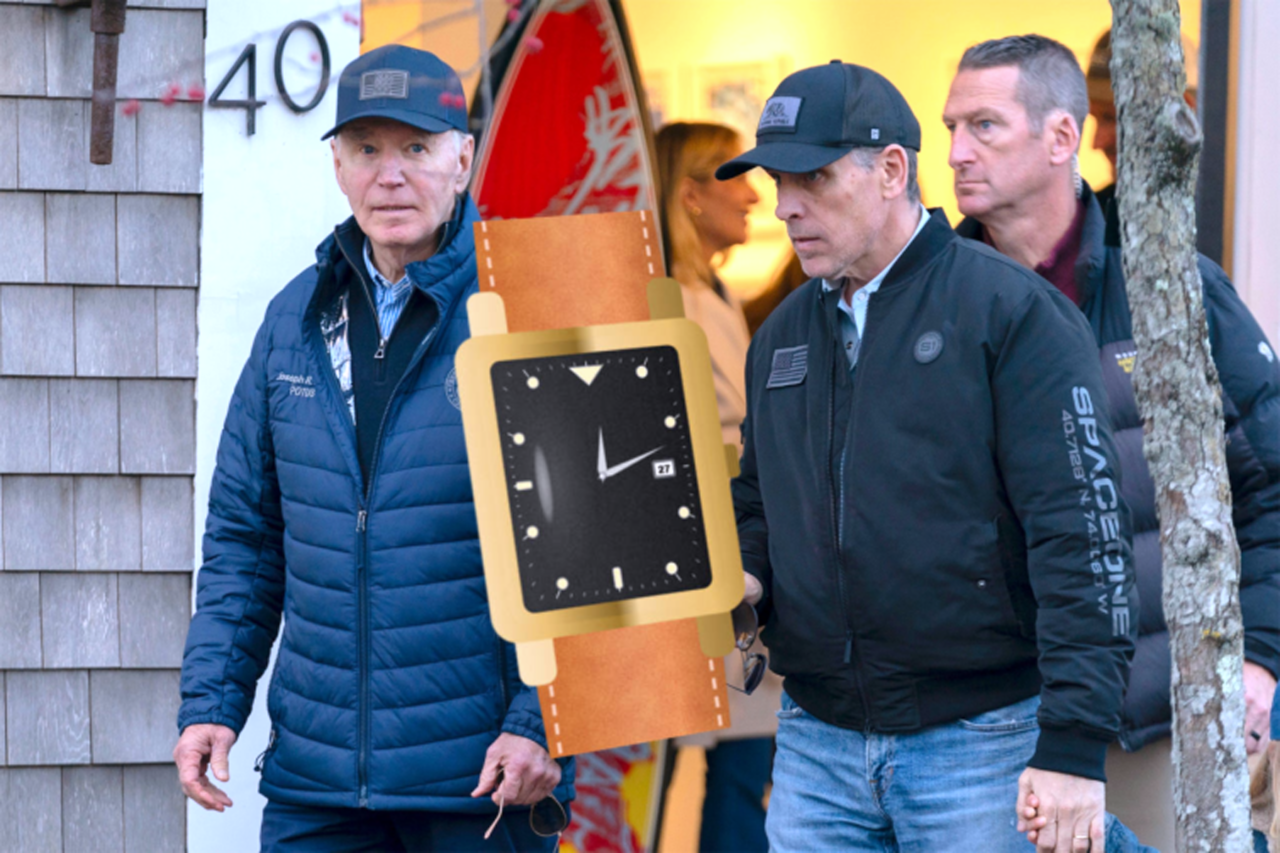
12:12
